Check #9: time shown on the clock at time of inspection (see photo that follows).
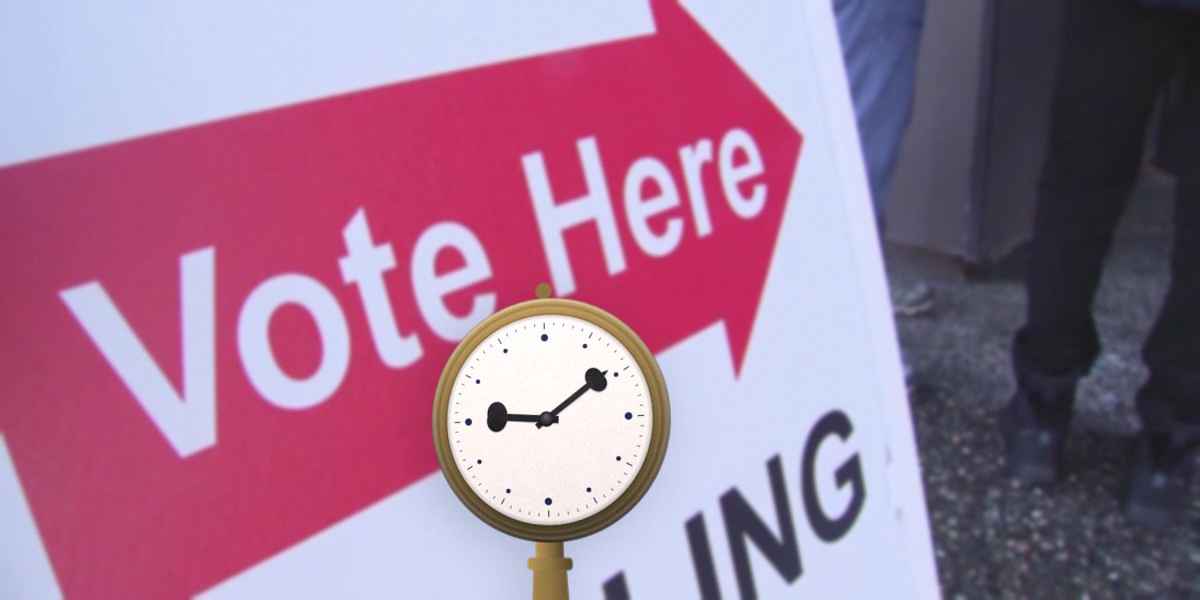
9:09
